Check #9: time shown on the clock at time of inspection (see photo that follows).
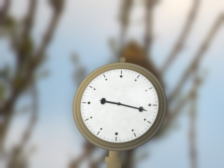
9:17
